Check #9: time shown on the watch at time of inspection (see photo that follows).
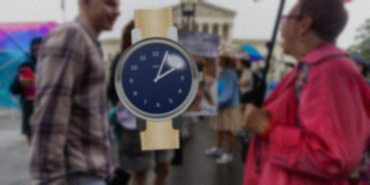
2:04
